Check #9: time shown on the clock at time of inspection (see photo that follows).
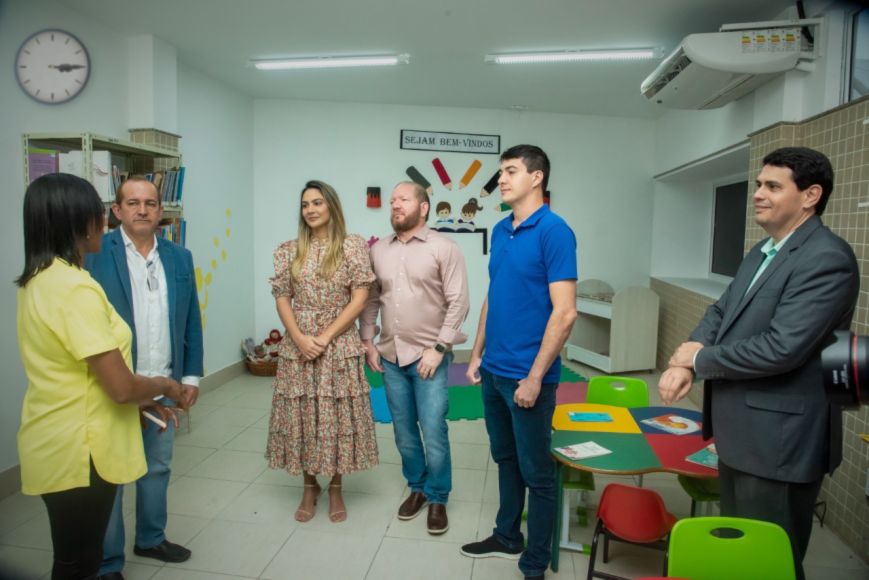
3:15
